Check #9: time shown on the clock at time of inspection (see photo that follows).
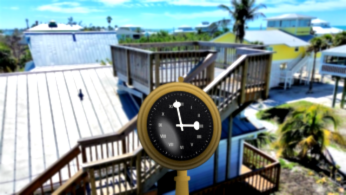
2:58
